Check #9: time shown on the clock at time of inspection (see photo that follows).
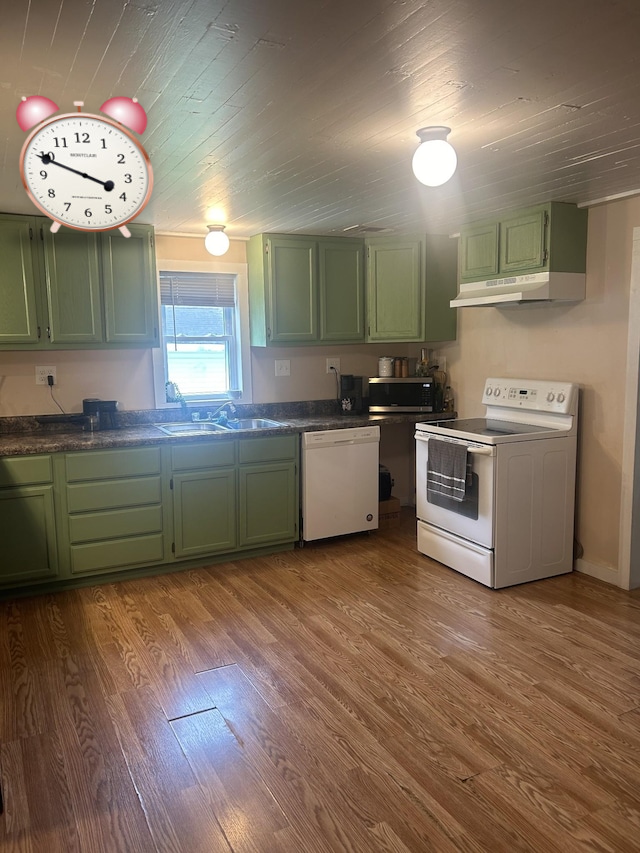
3:49
